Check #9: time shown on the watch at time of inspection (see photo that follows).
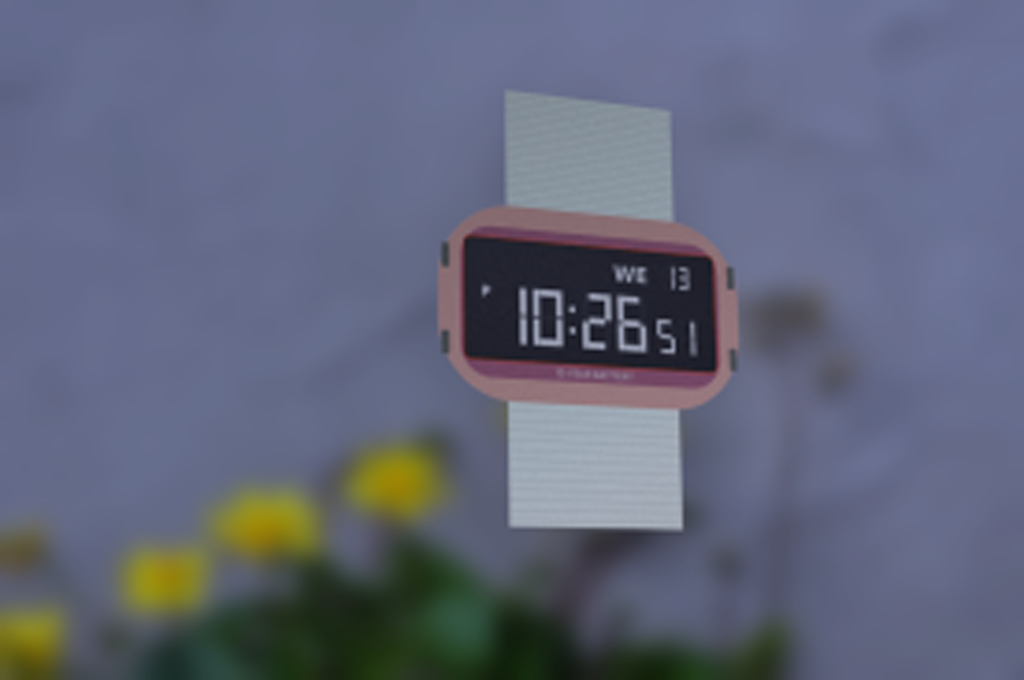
10:26:51
